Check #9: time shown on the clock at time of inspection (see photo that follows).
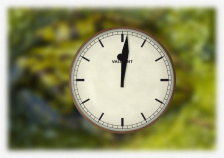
12:01
